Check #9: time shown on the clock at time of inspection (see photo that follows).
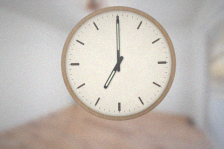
7:00
